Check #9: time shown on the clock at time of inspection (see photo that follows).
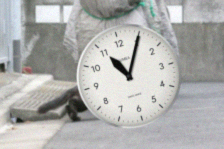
11:05
